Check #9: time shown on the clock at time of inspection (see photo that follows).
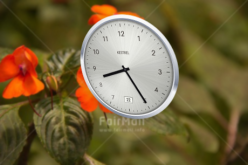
8:25
